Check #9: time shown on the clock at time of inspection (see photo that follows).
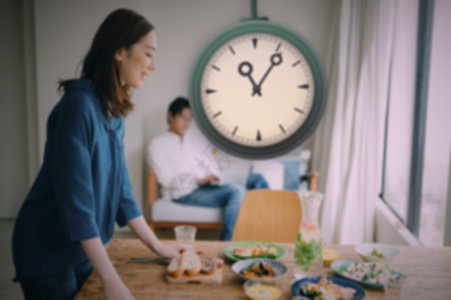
11:06
